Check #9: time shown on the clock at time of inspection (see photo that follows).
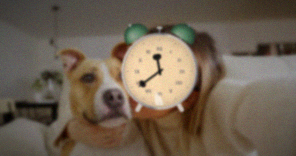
11:39
